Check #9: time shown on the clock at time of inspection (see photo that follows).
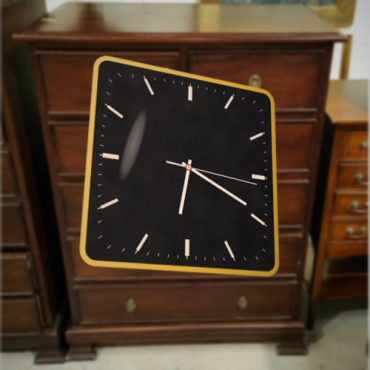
6:19:16
